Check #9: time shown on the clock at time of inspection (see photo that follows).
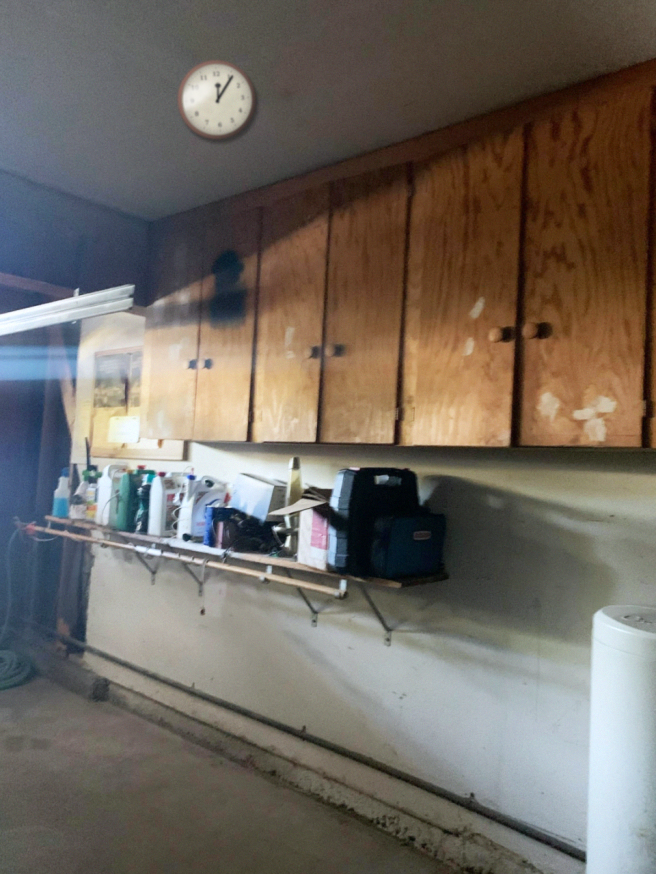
12:06
